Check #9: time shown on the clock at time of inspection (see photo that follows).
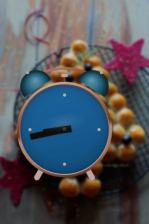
8:43
